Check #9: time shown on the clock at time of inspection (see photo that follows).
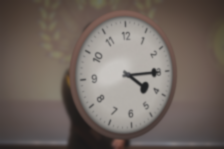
4:15
